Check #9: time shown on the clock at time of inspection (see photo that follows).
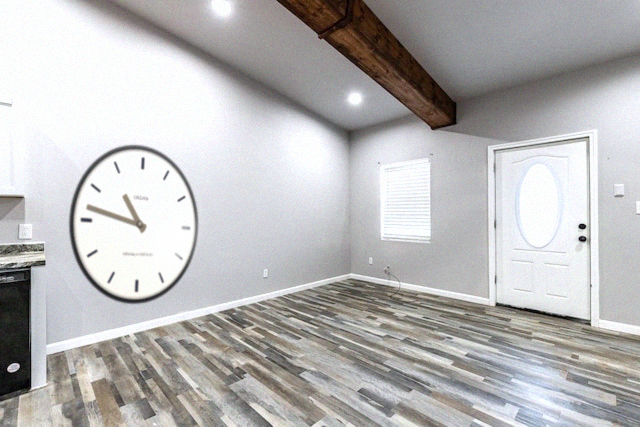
10:47
